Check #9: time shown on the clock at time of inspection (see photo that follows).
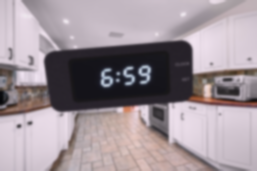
6:59
